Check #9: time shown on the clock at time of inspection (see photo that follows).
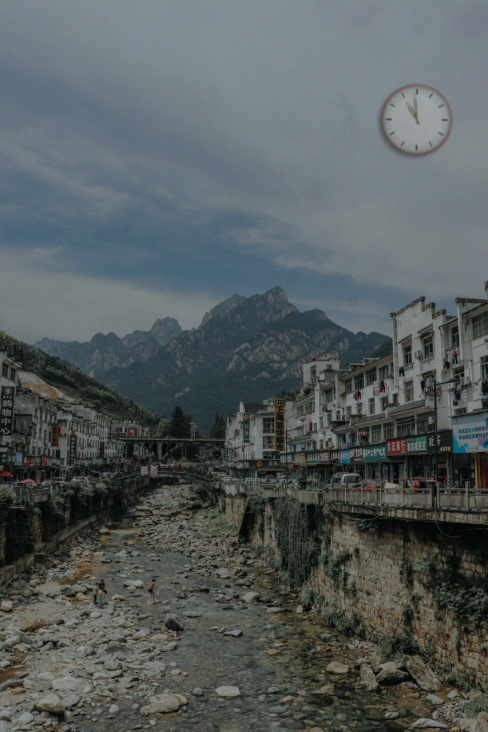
10:59
